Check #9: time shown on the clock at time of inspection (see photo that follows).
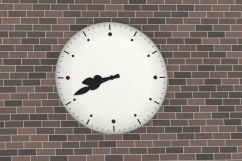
8:41
